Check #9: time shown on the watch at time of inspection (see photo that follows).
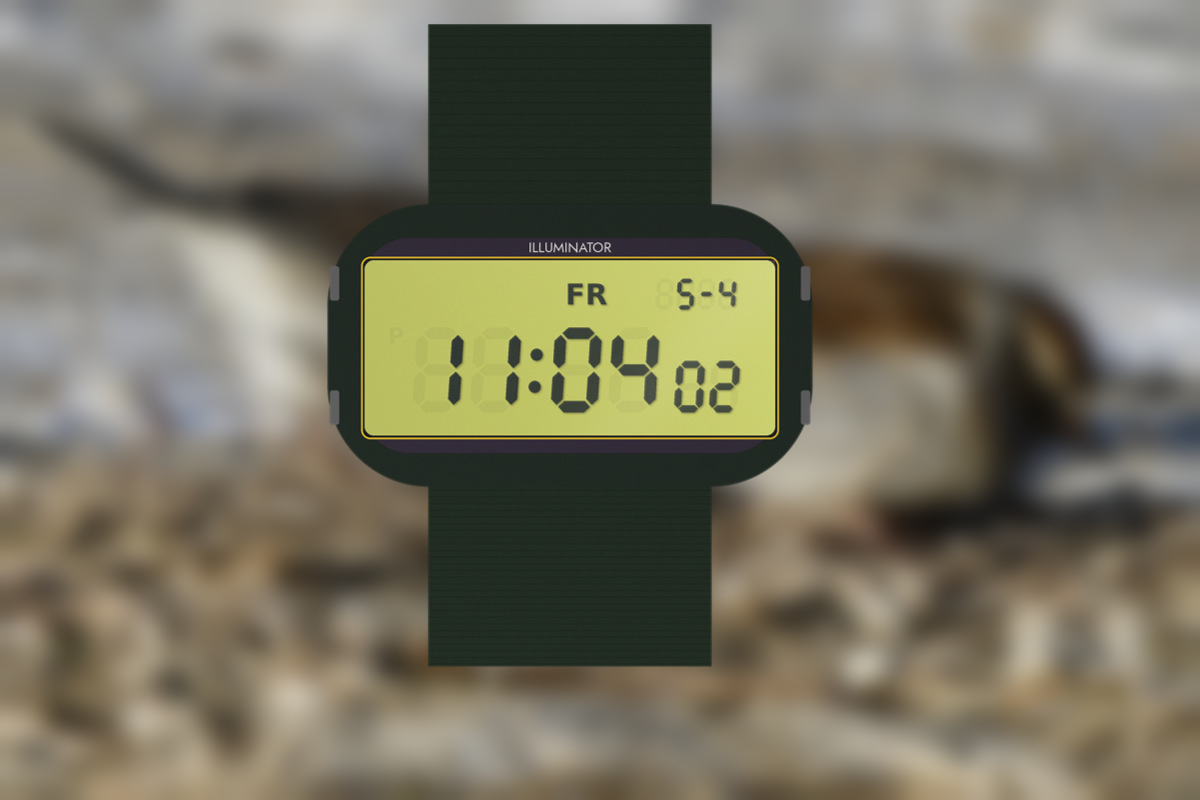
11:04:02
